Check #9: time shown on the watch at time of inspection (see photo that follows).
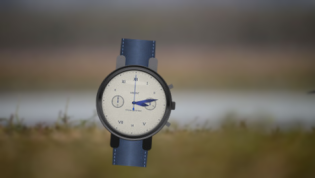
3:13
